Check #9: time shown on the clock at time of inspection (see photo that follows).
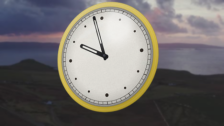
9:58
